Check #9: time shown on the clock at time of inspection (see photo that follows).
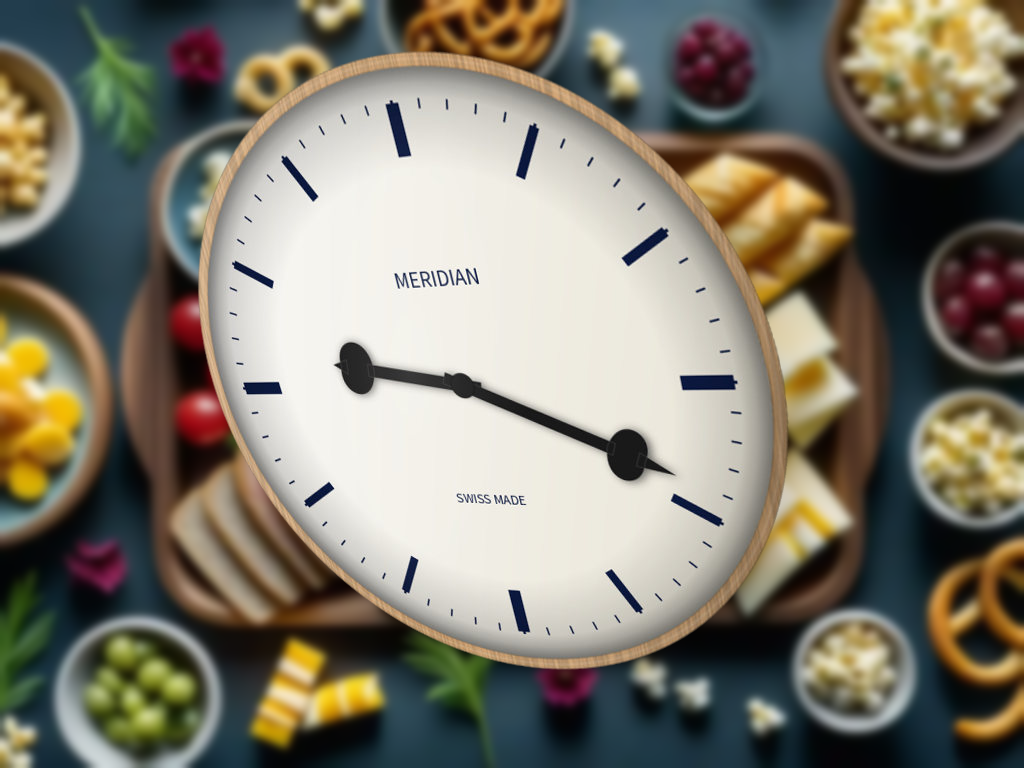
9:19
